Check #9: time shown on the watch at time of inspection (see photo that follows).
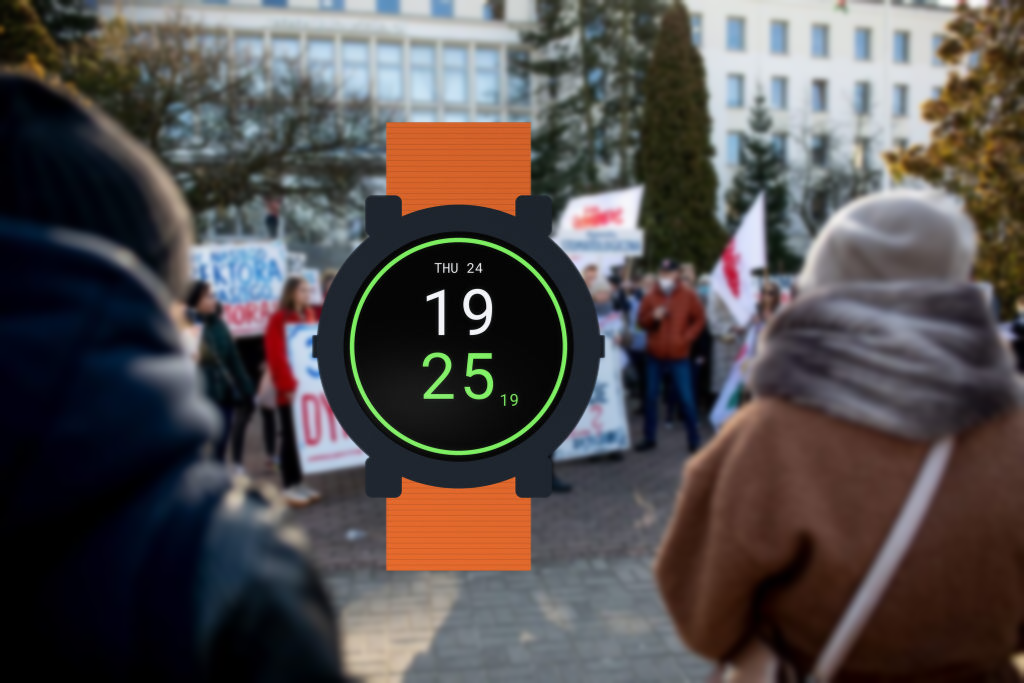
19:25:19
